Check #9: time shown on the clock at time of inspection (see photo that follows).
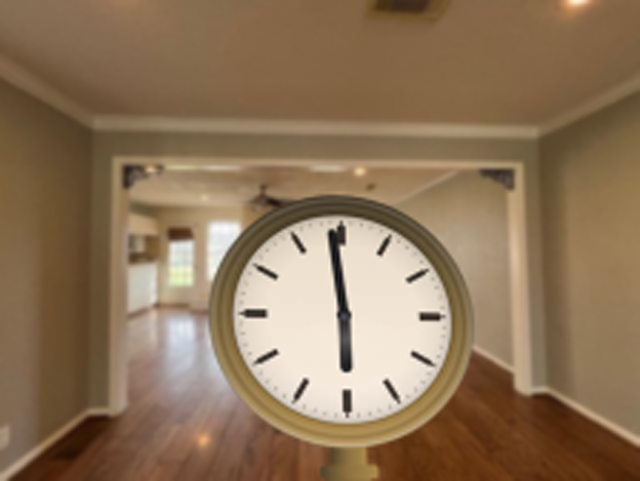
5:59
